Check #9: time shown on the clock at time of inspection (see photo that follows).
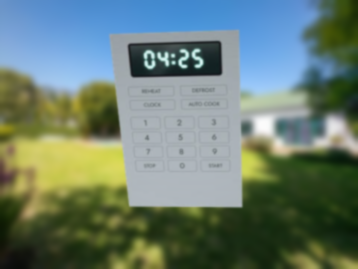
4:25
